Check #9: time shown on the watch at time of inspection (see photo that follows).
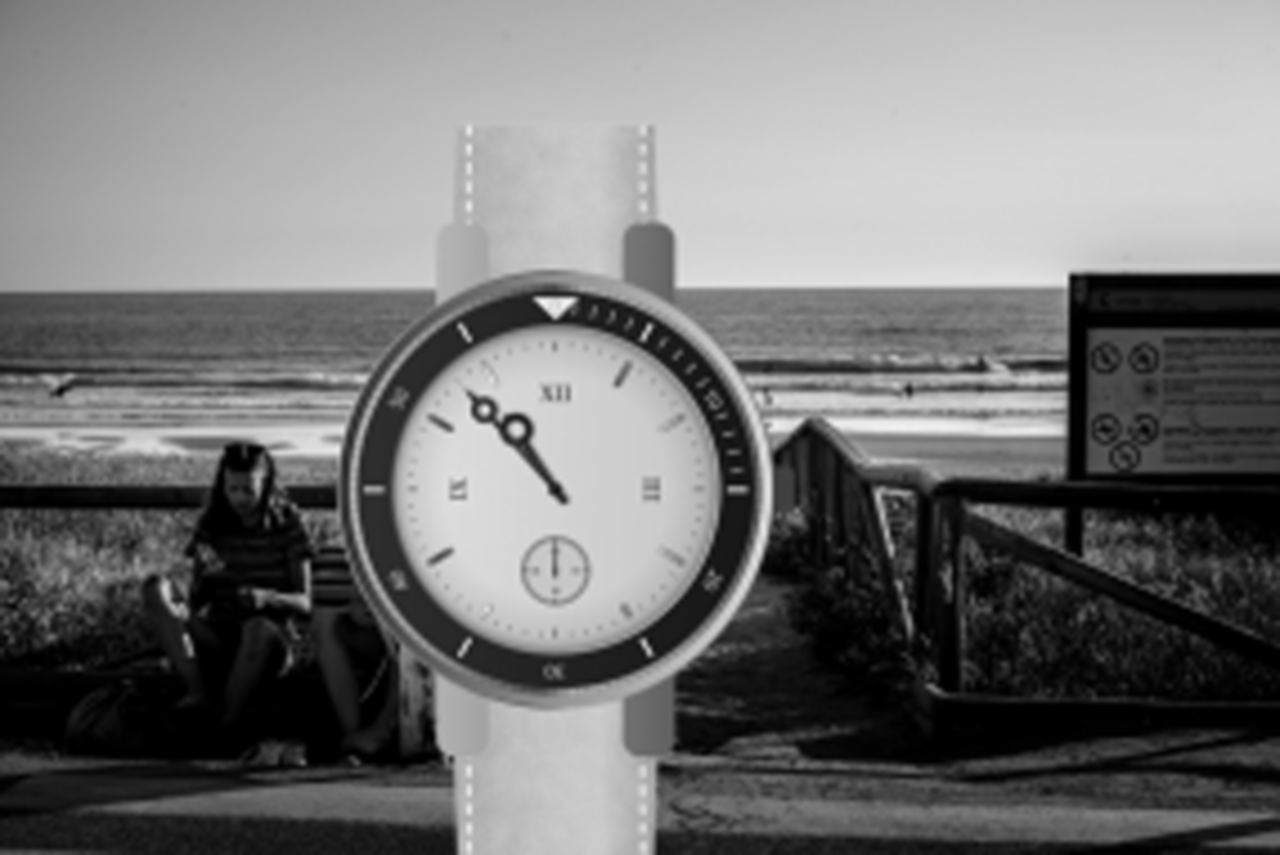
10:53
